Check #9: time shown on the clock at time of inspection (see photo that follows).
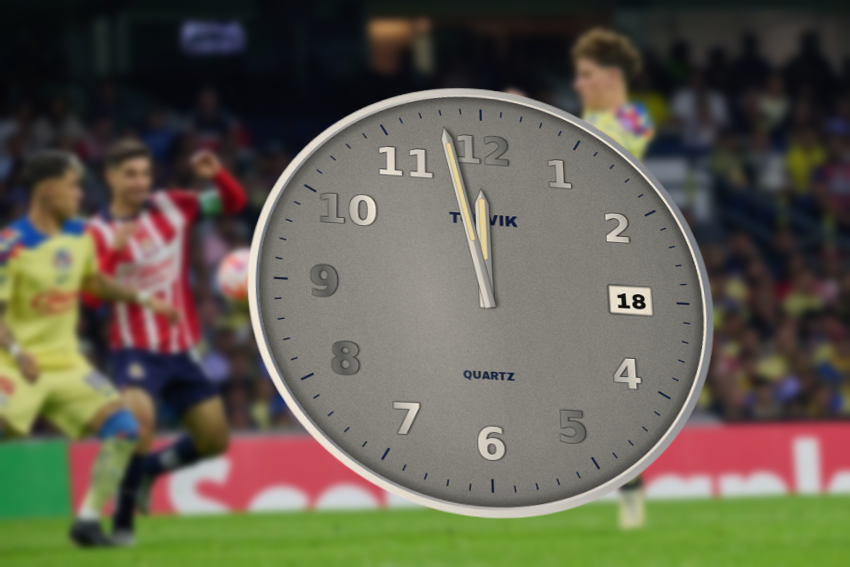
11:58
